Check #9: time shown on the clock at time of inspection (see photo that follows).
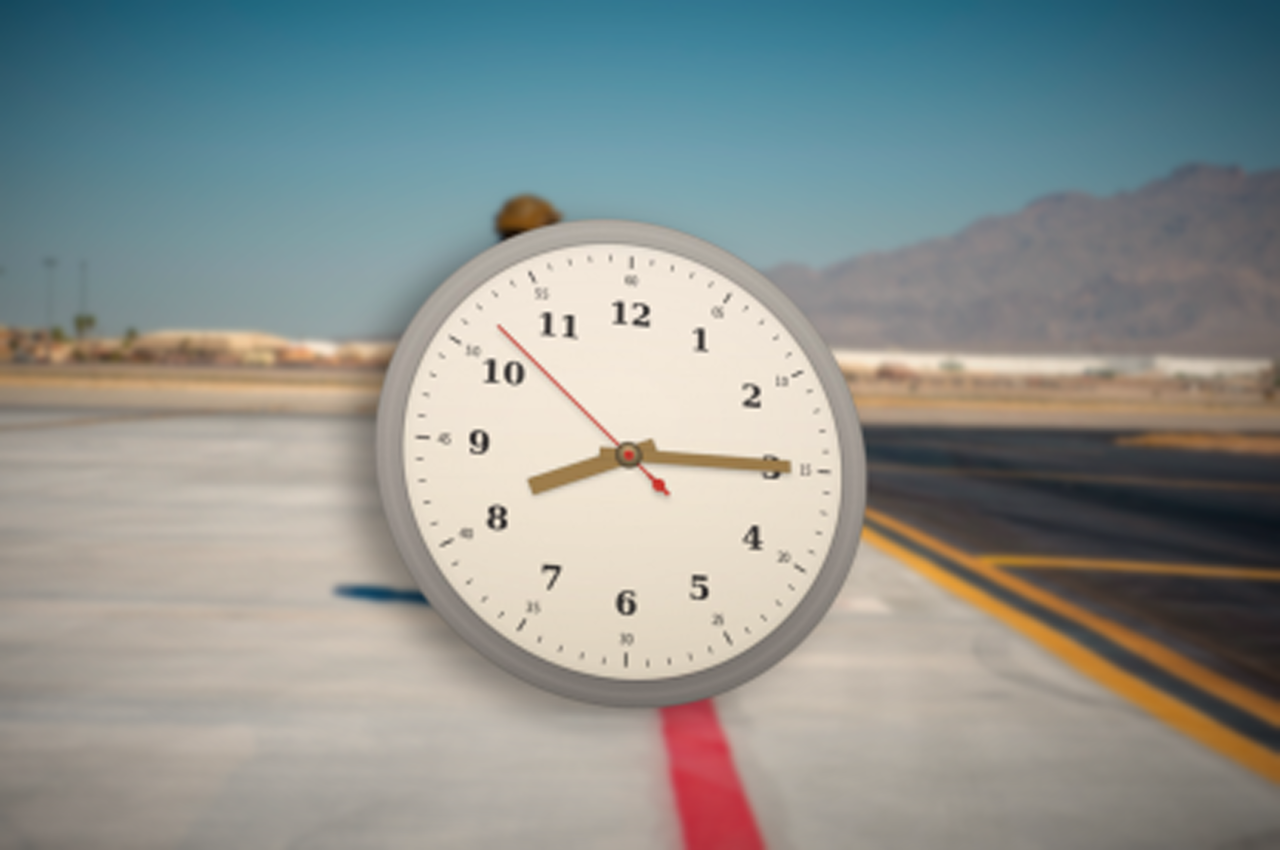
8:14:52
